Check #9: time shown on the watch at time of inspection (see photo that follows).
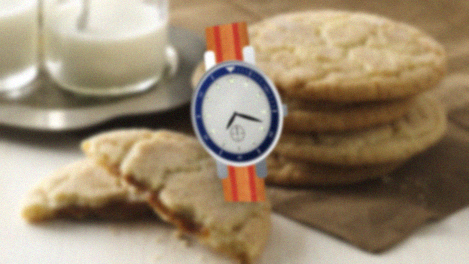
7:18
